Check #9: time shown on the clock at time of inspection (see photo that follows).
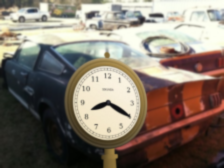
8:20
